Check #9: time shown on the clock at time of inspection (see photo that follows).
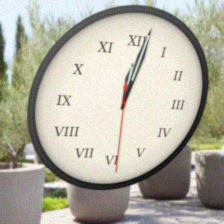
12:01:29
